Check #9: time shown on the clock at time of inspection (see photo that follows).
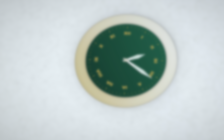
2:21
